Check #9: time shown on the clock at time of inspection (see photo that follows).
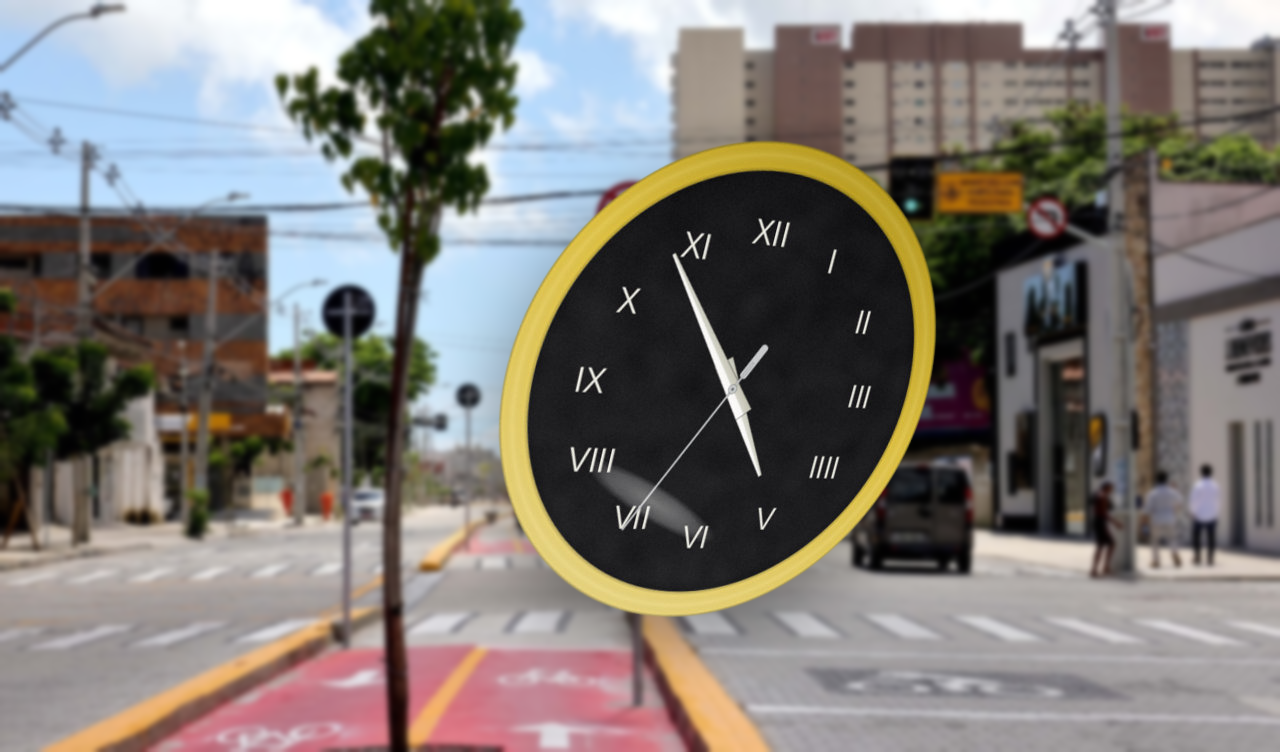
4:53:35
